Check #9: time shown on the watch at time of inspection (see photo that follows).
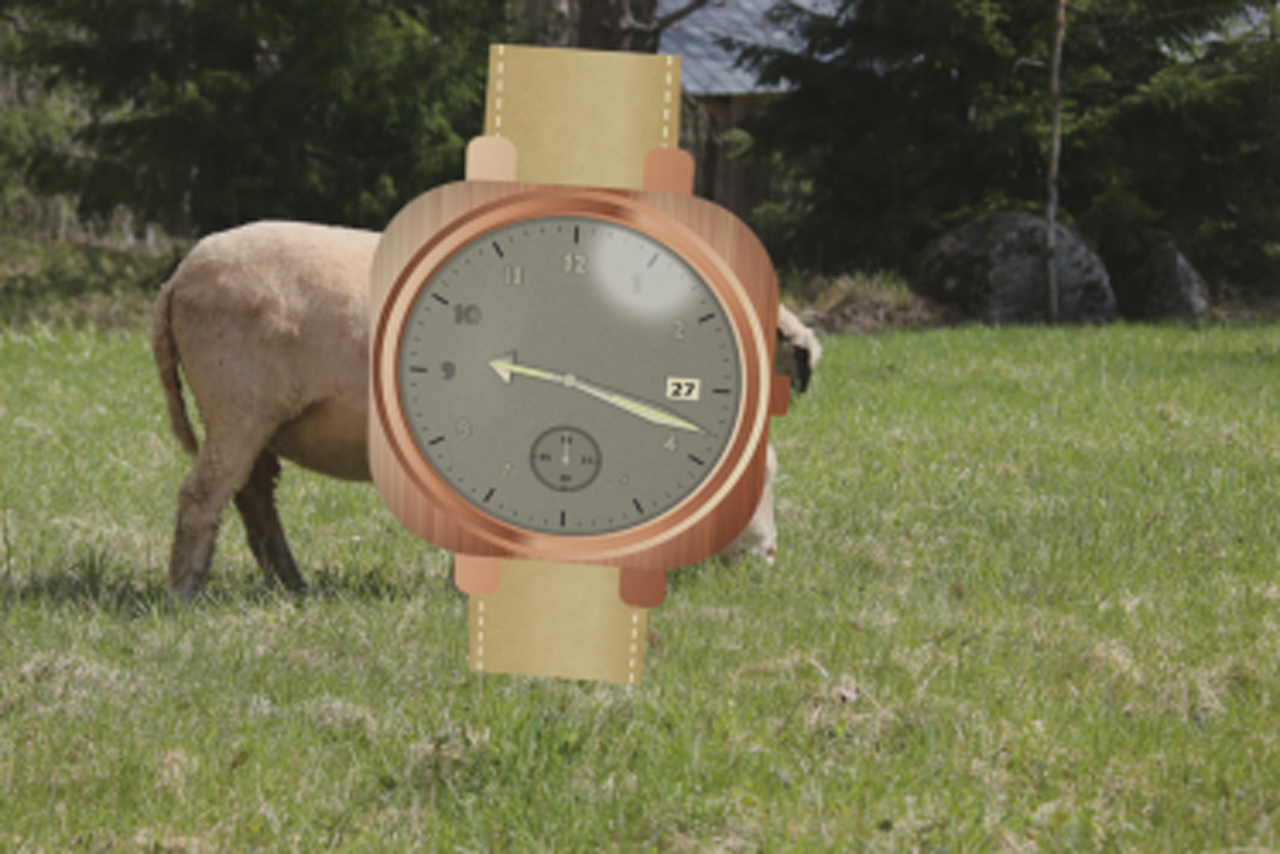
9:18
